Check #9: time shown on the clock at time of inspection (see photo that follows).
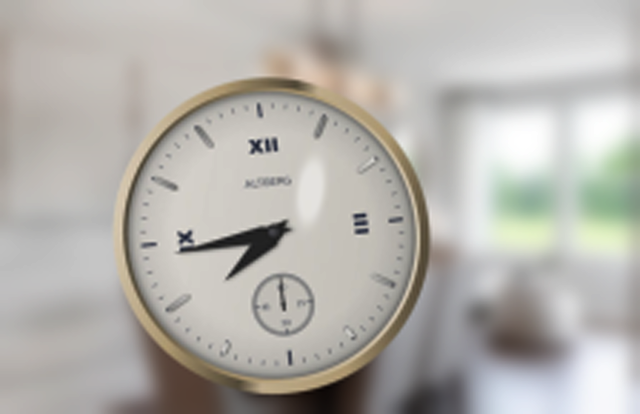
7:44
